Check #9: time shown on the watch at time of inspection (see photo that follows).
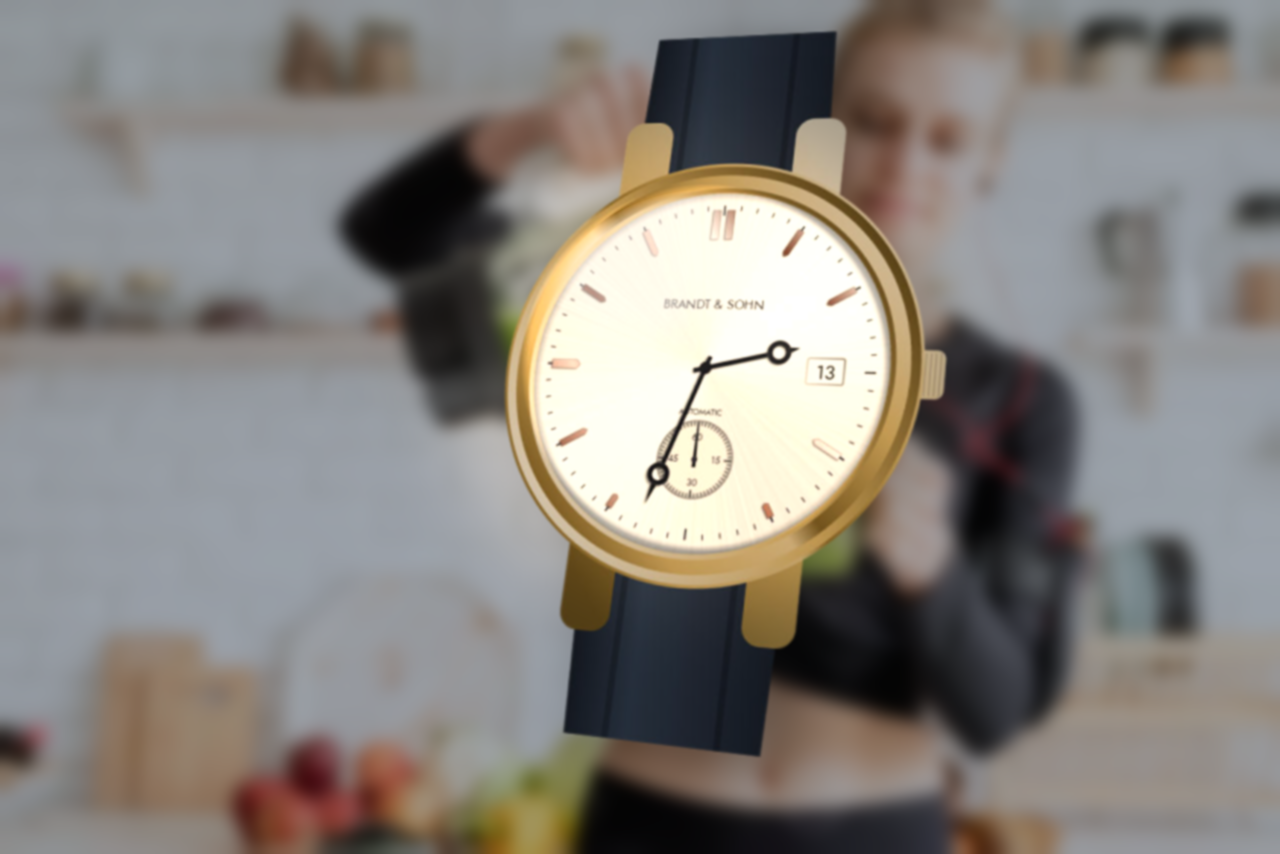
2:33
